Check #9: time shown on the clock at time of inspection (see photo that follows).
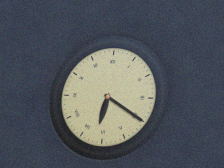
6:20
